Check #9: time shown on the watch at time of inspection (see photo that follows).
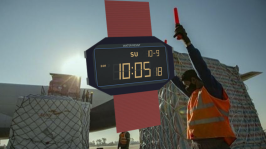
10:05:18
